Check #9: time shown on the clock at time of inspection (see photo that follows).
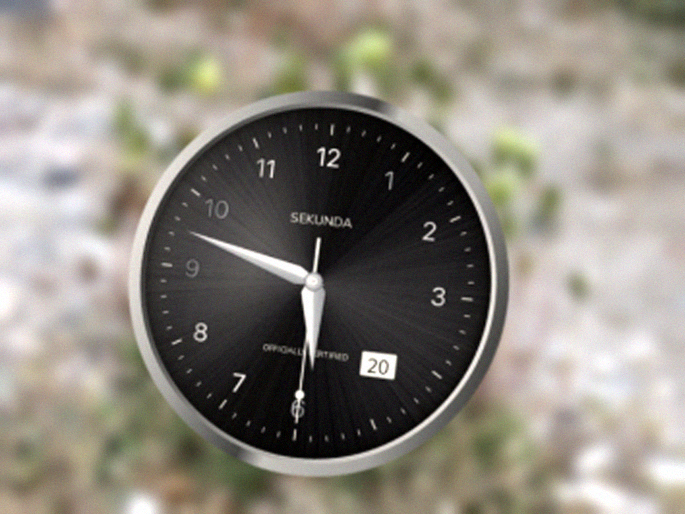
5:47:30
